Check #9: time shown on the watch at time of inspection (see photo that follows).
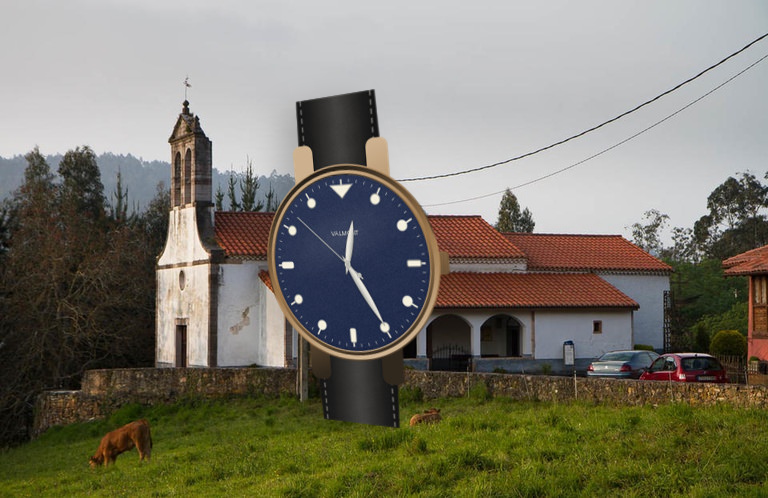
12:24:52
